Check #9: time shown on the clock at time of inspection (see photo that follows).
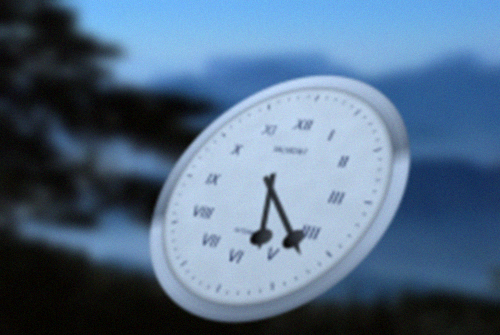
5:22
